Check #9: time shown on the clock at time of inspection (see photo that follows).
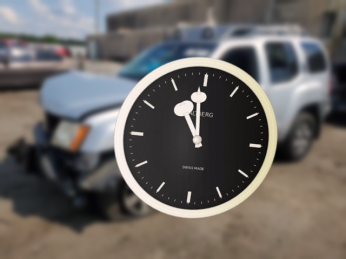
10:59
